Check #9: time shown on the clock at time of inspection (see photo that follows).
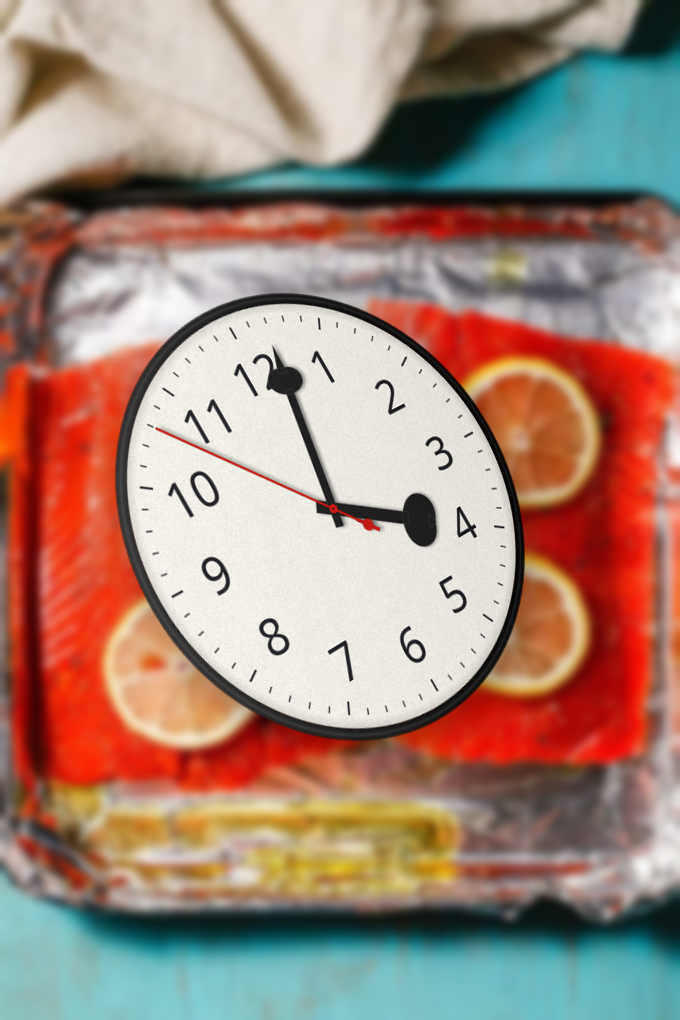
4:01:53
